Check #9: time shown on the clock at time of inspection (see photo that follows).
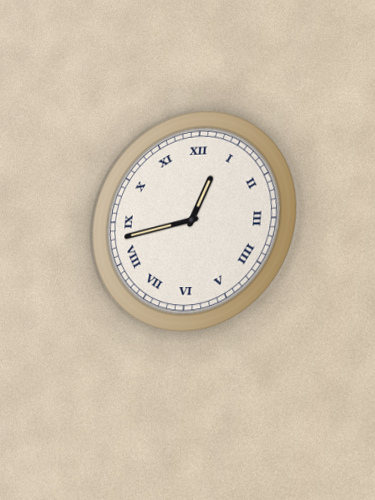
12:43
